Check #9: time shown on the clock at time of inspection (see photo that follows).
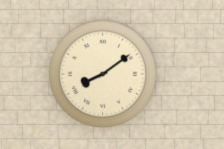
8:09
